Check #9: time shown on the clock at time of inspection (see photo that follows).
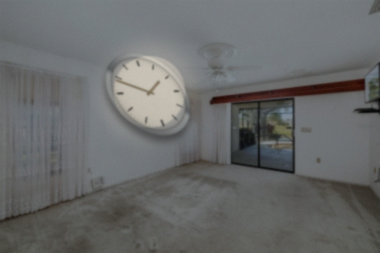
1:49
